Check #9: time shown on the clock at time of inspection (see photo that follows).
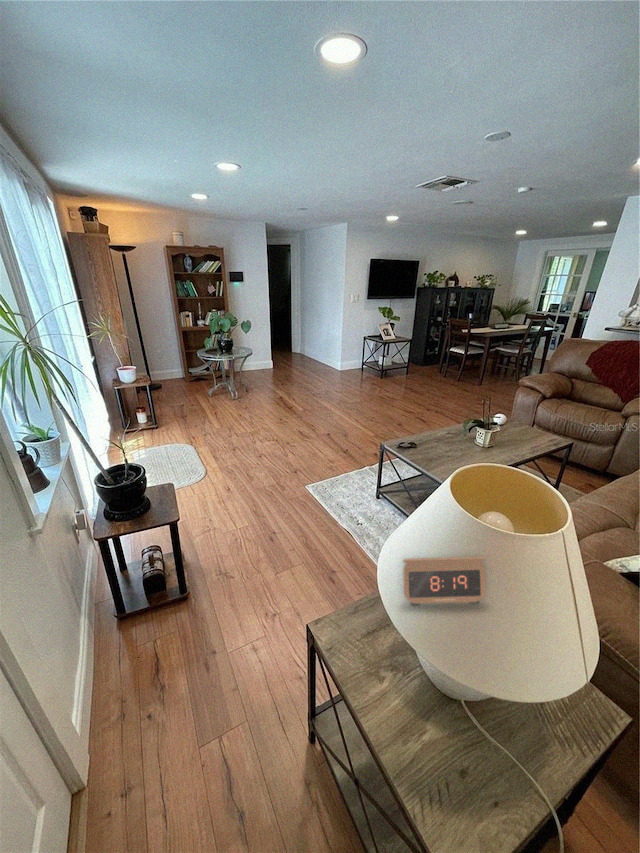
8:19
